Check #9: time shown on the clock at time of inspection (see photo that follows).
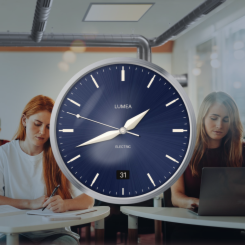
1:41:48
